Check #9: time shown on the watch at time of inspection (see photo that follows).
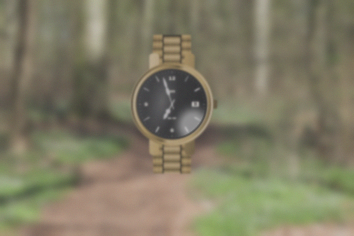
6:57
